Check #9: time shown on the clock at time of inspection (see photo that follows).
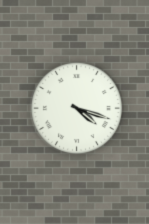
4:18
